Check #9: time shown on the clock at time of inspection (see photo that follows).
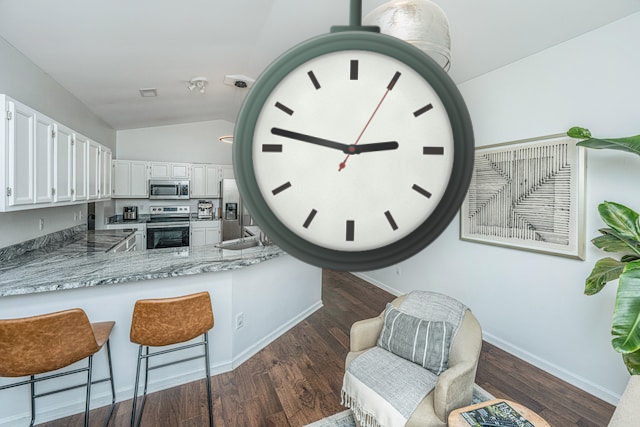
2:47:05
